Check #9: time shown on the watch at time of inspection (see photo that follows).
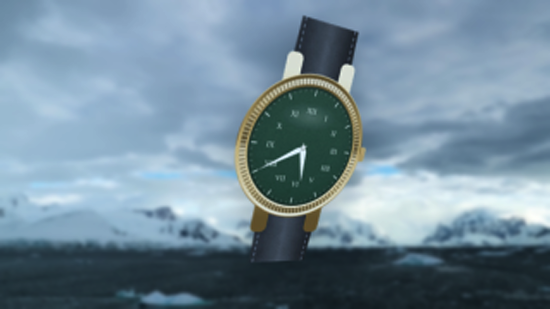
5:40
